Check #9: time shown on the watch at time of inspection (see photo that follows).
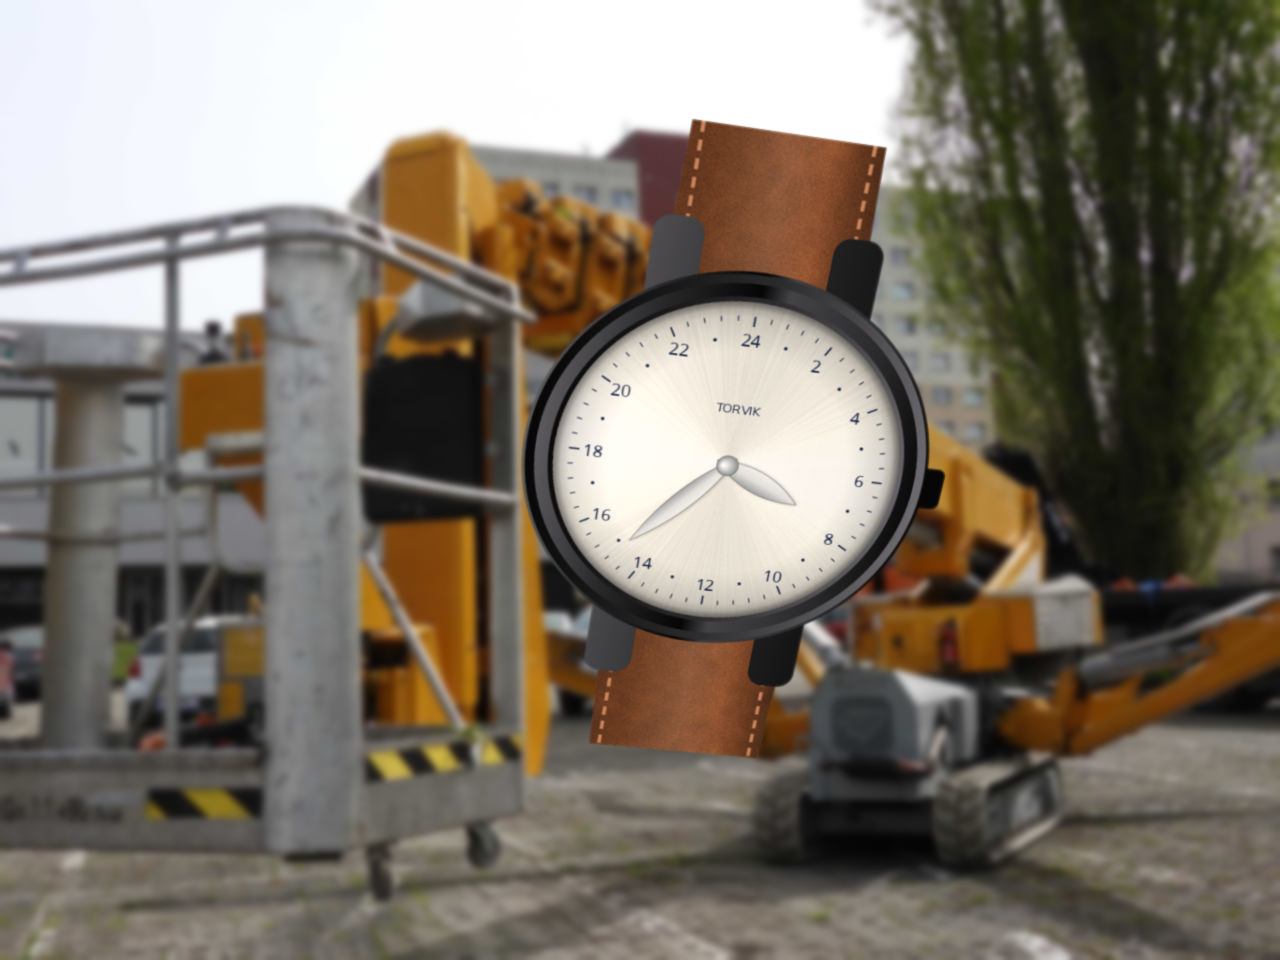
7:37
